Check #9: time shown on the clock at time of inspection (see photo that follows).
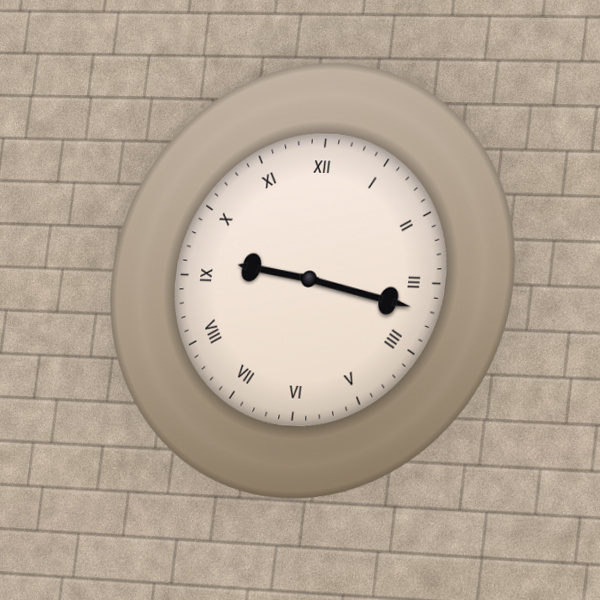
9:17
